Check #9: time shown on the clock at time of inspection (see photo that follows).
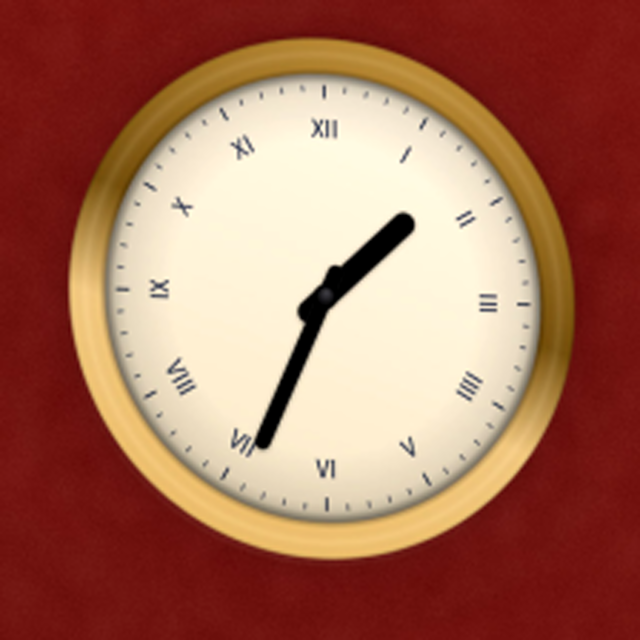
1:34
